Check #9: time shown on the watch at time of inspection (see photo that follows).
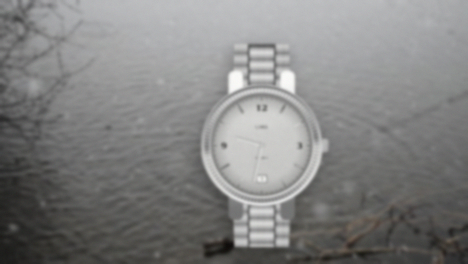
9:32
